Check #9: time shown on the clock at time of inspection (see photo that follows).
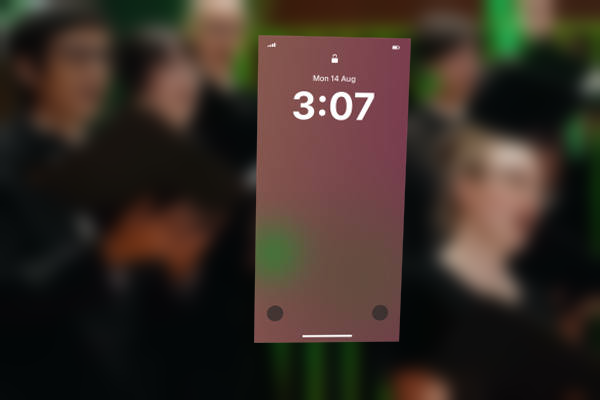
3:07
